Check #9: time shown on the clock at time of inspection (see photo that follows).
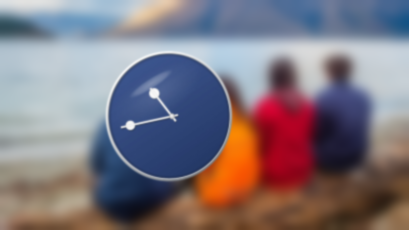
10:43
